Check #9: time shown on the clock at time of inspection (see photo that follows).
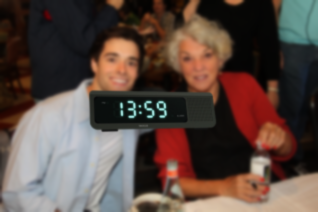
13:59
